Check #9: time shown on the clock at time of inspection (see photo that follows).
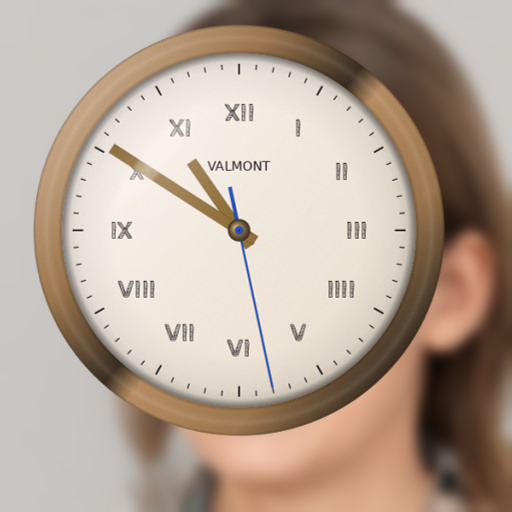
10:50:28
